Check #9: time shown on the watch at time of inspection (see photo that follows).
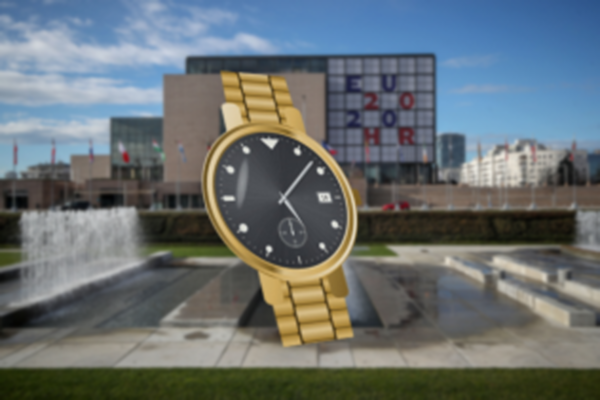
5:08
